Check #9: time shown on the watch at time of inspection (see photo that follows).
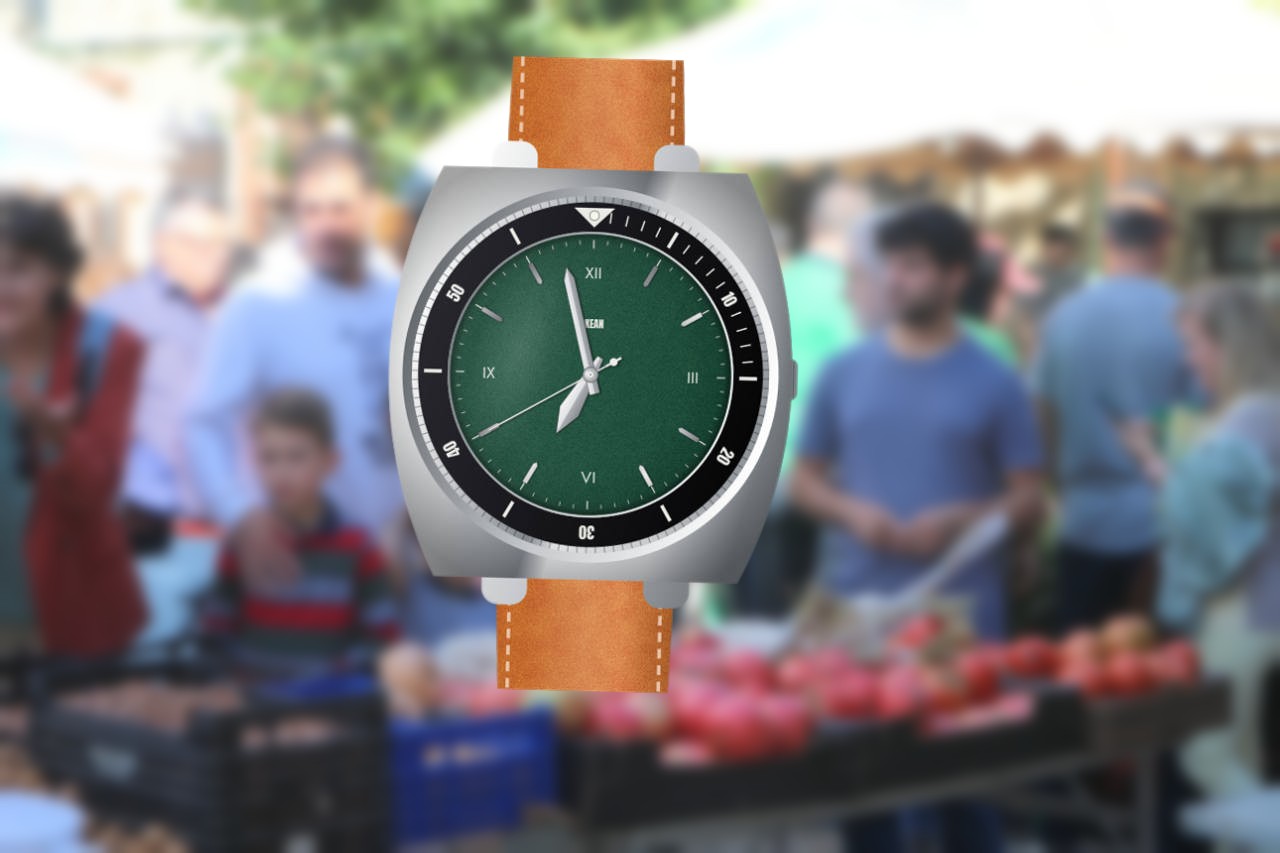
6:57:40
